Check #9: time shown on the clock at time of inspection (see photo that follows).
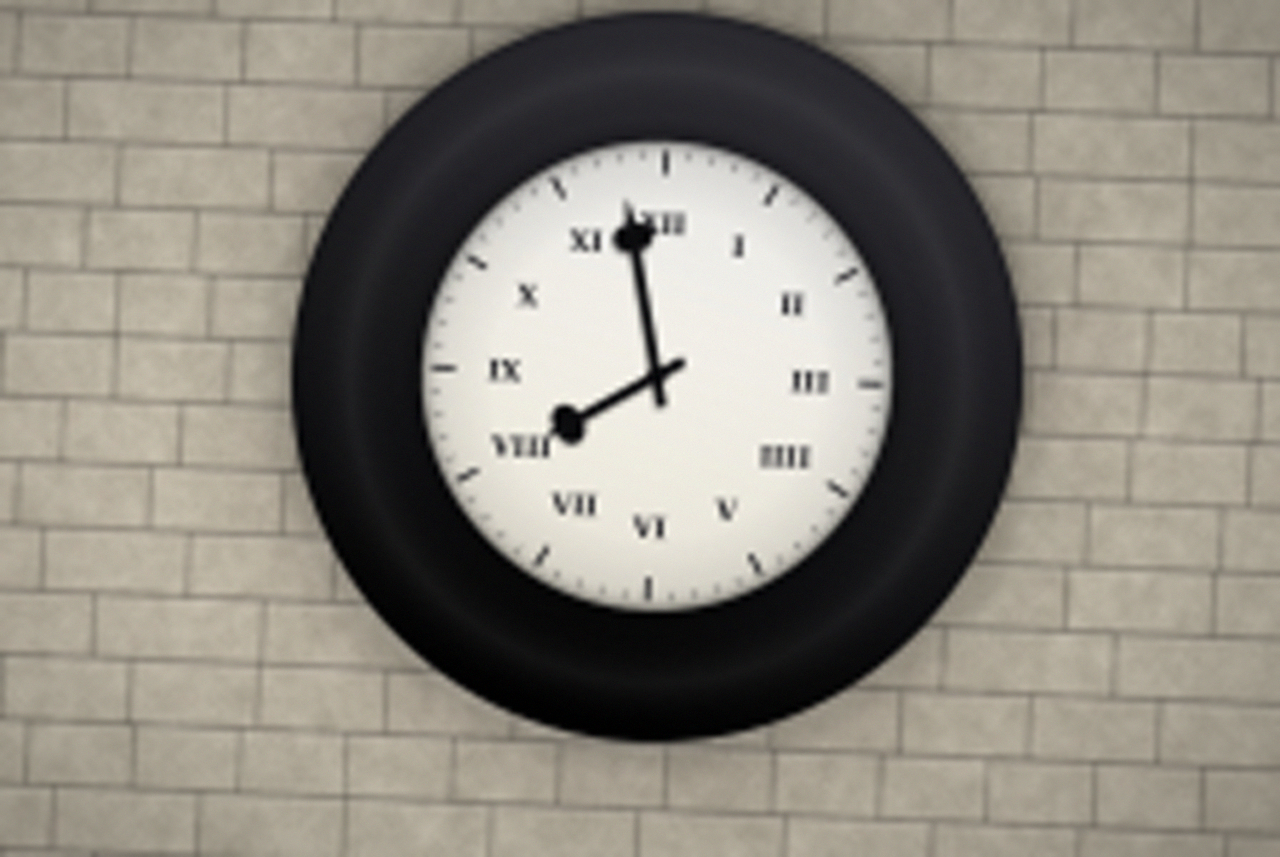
7:58
